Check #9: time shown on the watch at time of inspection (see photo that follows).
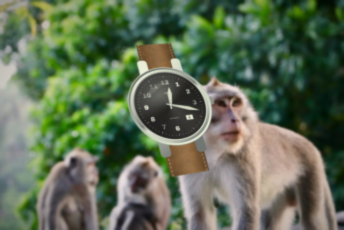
12:18
